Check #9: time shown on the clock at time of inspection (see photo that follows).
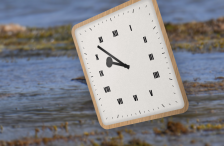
9:53
